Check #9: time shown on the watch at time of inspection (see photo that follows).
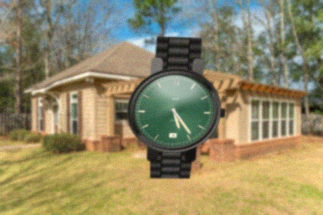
5:24
